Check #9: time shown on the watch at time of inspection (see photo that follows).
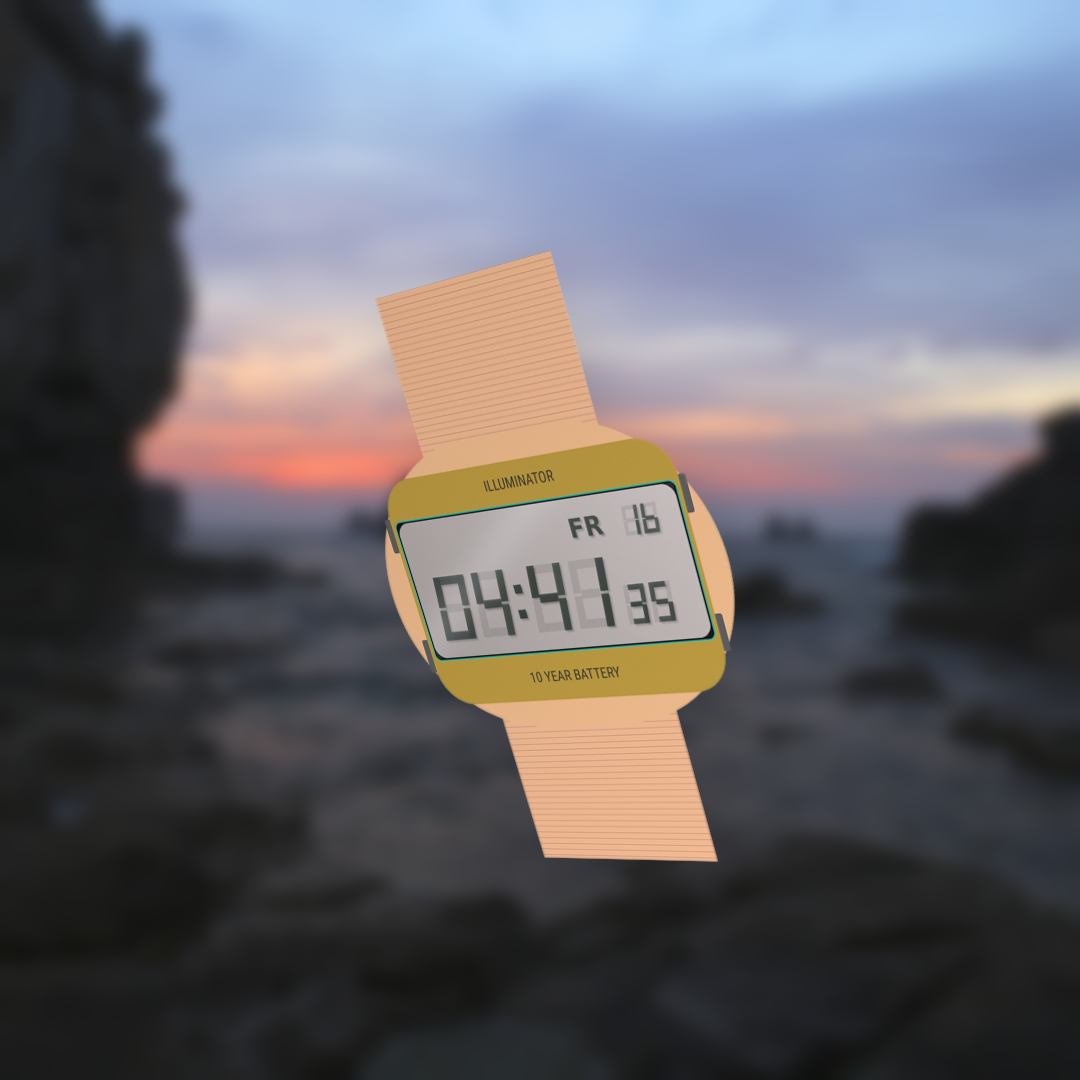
4:41:35
